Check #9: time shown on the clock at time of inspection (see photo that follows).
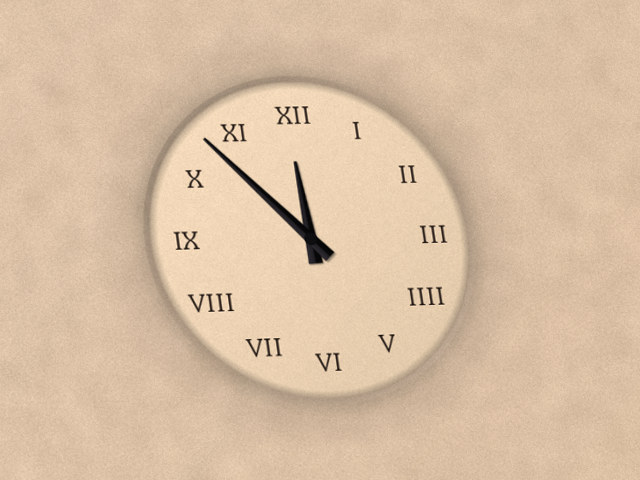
11:53
